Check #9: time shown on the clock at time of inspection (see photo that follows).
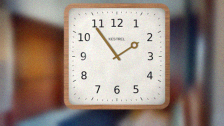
1:54
